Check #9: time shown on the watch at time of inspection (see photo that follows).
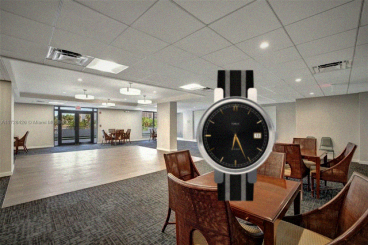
6:26
